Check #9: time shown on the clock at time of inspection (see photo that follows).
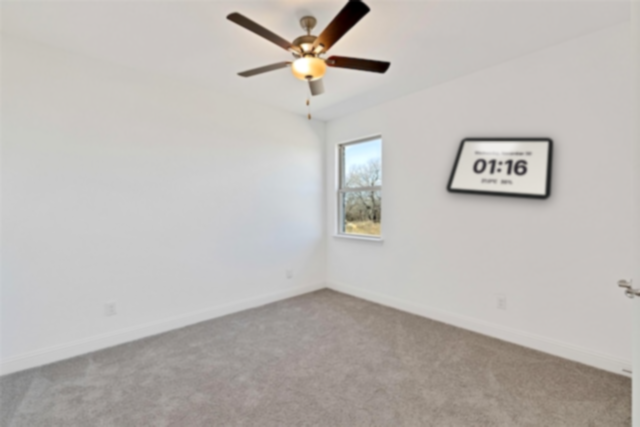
1:16
